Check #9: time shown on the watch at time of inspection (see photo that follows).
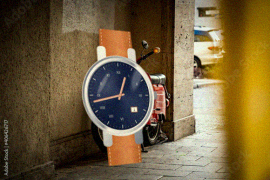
12:43
